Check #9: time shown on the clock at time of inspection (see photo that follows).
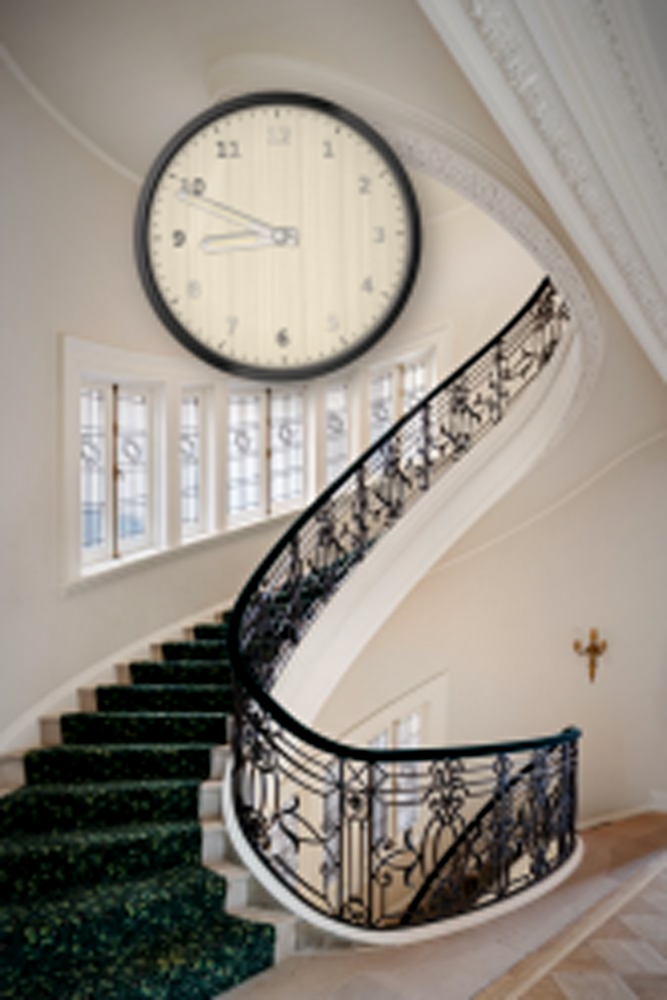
8:49
